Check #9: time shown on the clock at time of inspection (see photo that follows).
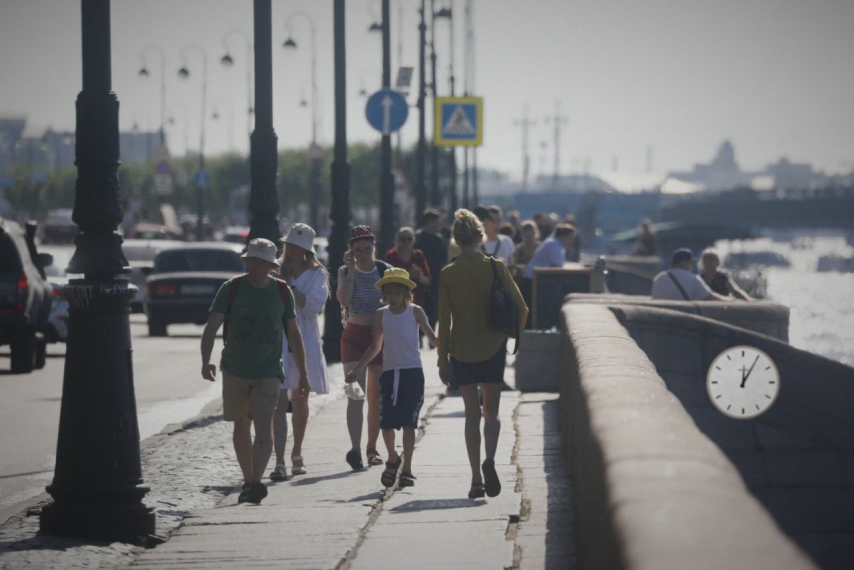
12:05
